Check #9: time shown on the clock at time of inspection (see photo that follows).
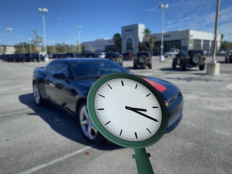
3:20
